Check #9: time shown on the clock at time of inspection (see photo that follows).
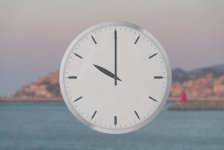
10:00
